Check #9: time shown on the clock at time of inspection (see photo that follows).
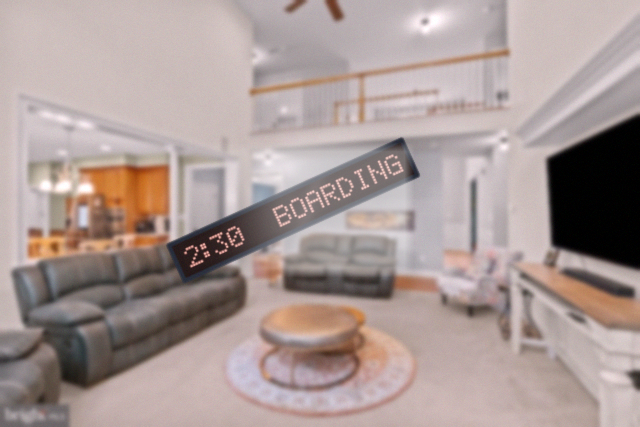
2:30
